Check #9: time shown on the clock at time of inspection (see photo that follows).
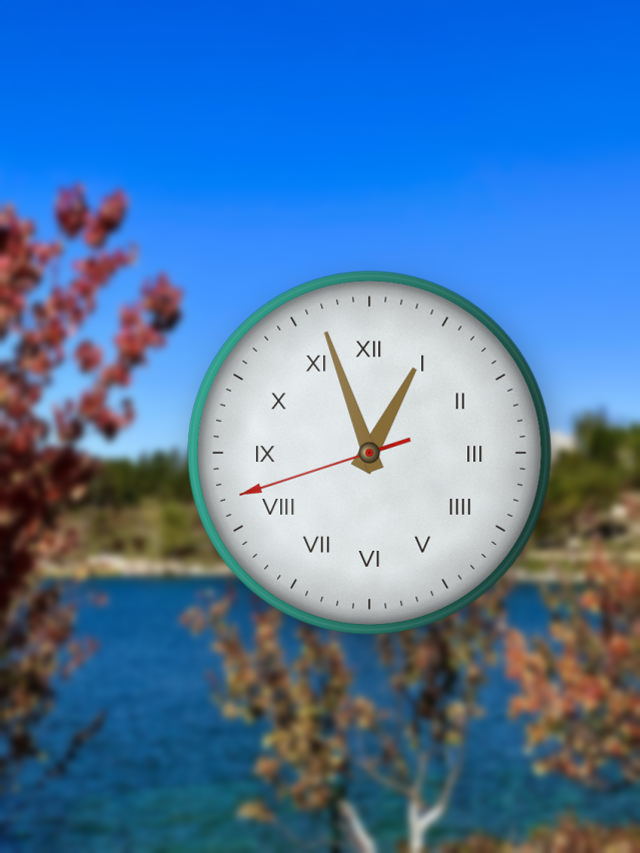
12:56:42
